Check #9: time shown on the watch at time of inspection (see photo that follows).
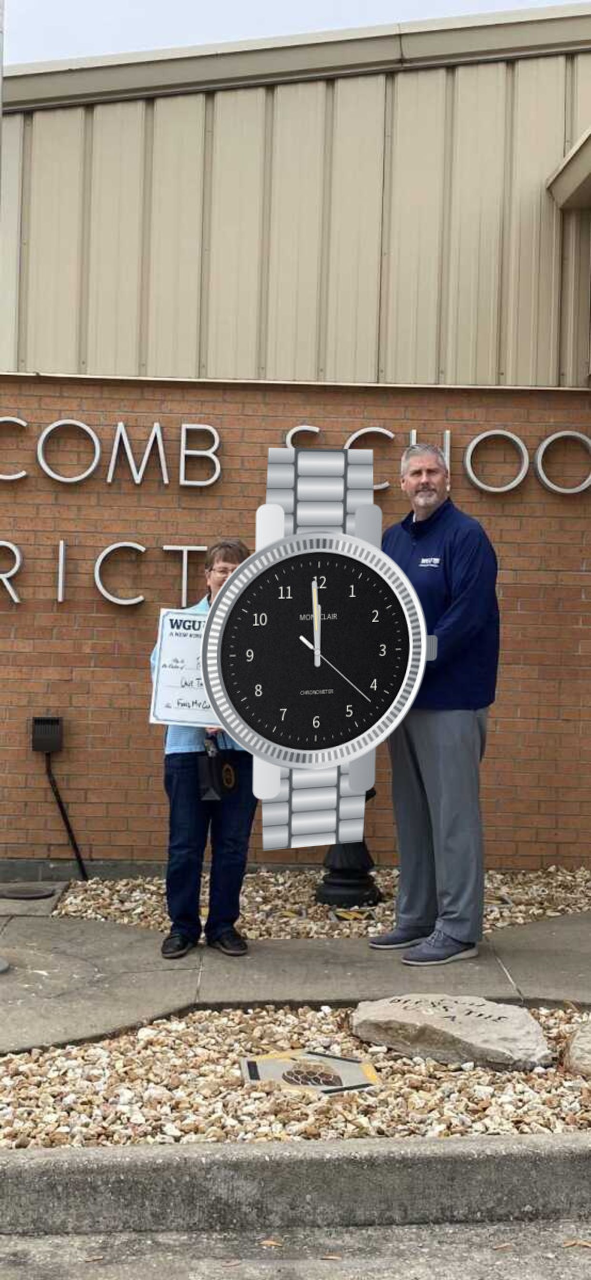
11:59:22
